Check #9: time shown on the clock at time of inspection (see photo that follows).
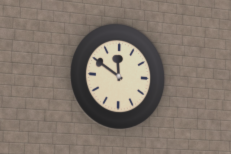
11:50
